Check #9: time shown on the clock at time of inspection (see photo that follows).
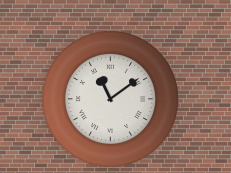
11:09
